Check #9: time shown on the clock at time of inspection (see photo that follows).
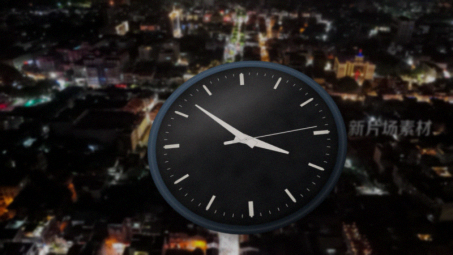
3:52:14
